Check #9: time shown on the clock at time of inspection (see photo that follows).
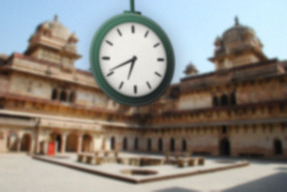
6:41
